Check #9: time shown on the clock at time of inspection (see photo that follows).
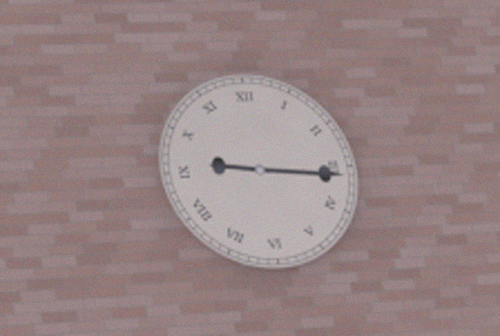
9:16
